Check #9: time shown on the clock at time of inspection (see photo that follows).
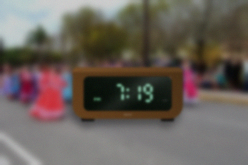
7:19
